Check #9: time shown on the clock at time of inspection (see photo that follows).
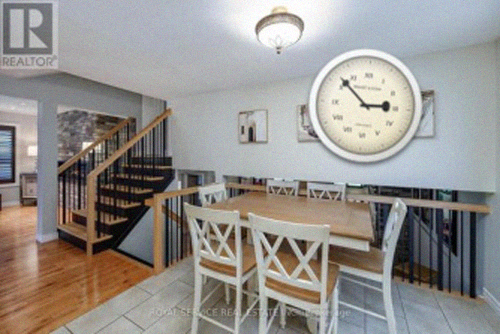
2:52
